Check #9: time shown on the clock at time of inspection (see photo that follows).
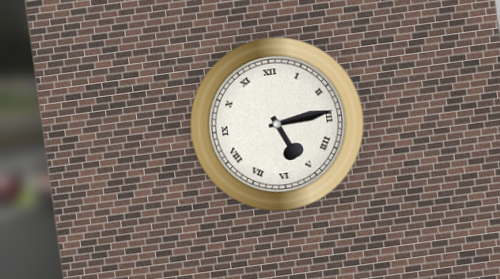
5:14
